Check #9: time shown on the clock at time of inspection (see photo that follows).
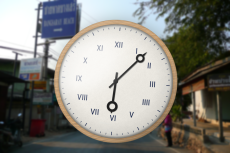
6:07
